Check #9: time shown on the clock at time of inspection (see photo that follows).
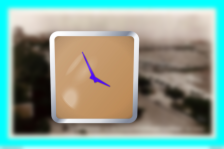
3:56
